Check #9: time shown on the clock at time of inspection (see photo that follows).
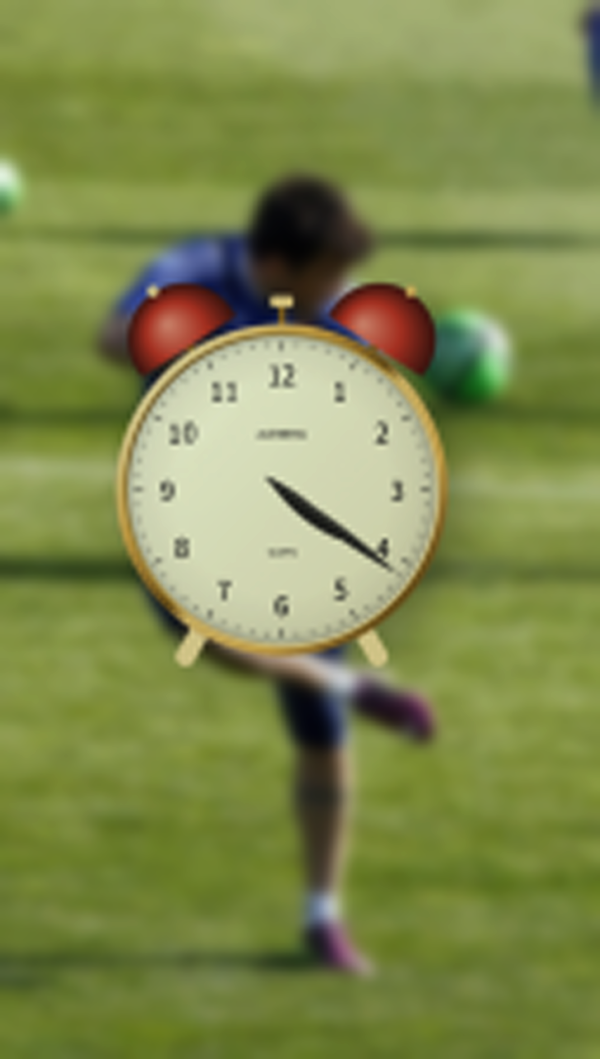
4:21
